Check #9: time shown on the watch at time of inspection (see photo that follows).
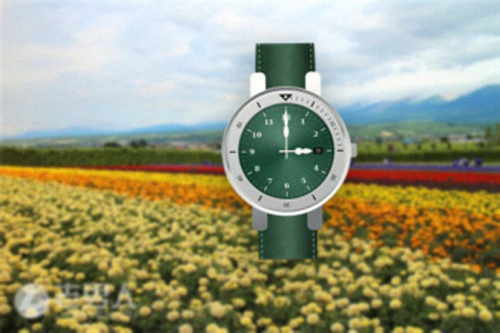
3:00
